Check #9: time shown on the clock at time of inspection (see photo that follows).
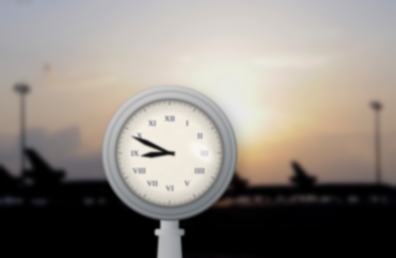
8:49
